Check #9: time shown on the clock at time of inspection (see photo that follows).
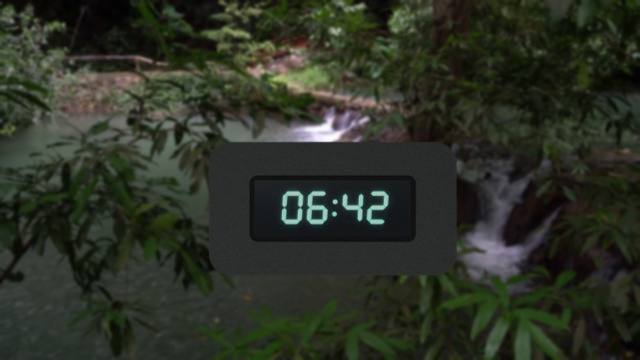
6:42
